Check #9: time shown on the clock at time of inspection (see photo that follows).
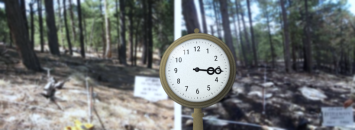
3:16
